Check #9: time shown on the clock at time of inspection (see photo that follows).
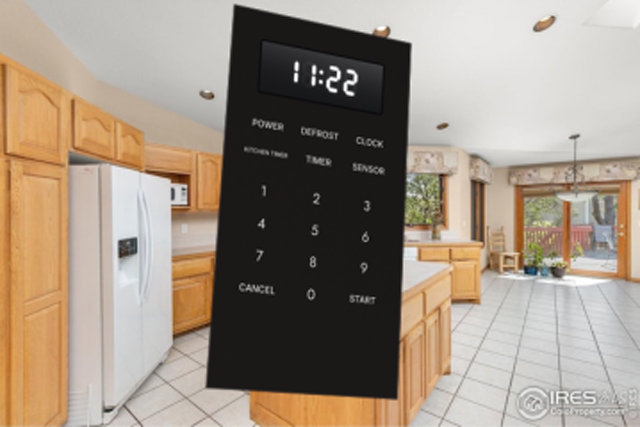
11:22
